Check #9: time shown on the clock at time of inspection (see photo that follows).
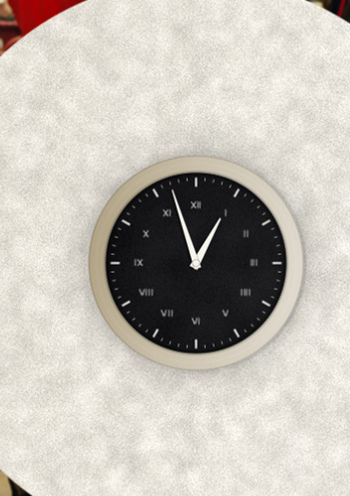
12:57
